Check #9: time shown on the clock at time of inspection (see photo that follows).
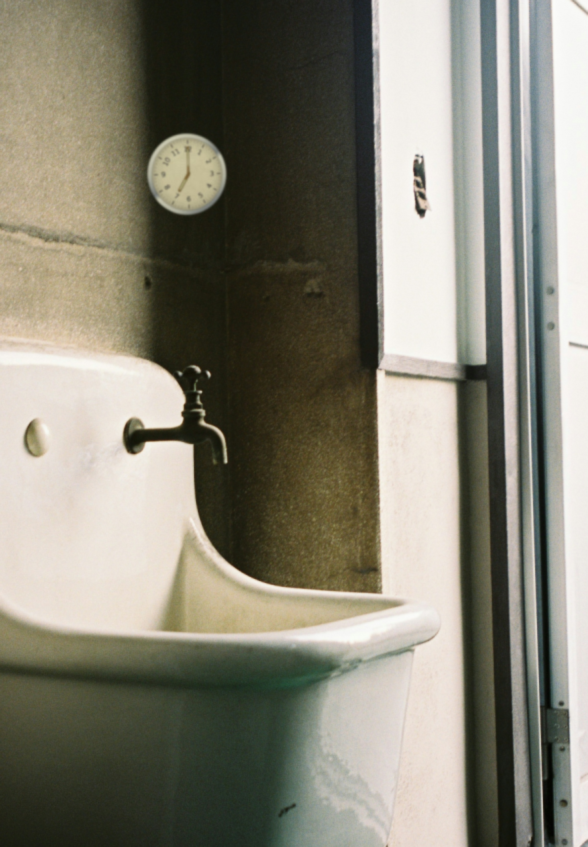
7:00
